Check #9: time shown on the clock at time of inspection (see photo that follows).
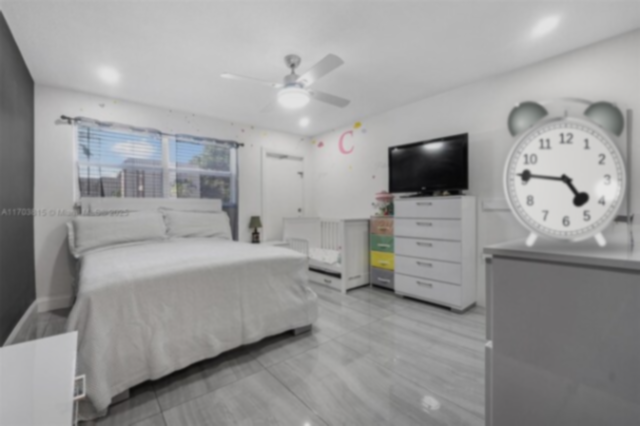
4:46
